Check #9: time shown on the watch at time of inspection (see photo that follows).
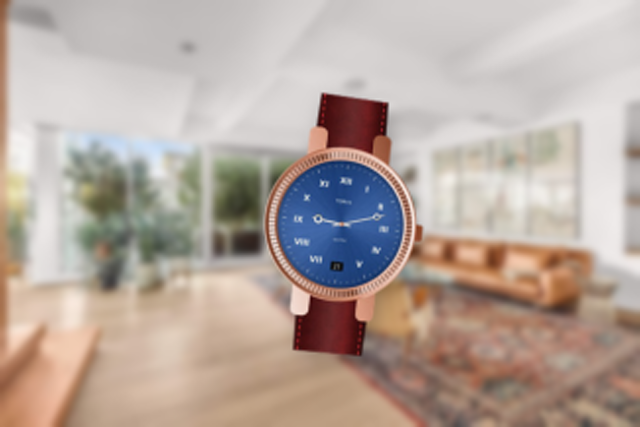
9:12
